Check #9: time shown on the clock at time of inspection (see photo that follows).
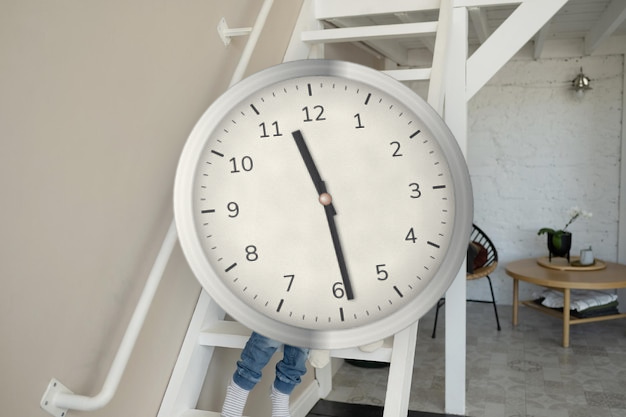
11:29
